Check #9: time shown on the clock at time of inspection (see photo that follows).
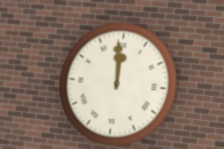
11:59
